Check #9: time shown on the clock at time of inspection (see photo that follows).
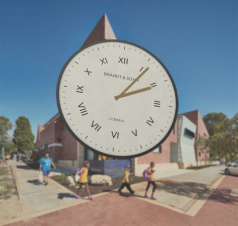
2:06
